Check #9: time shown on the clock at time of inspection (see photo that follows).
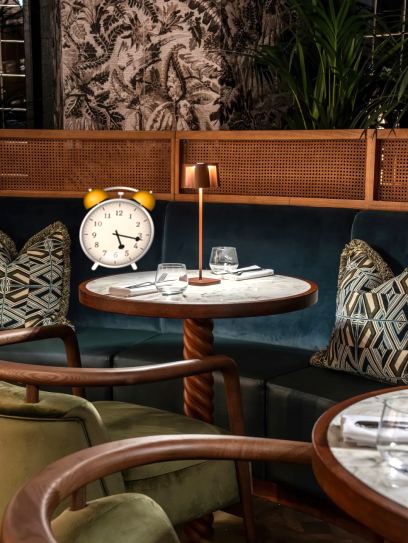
5:17
